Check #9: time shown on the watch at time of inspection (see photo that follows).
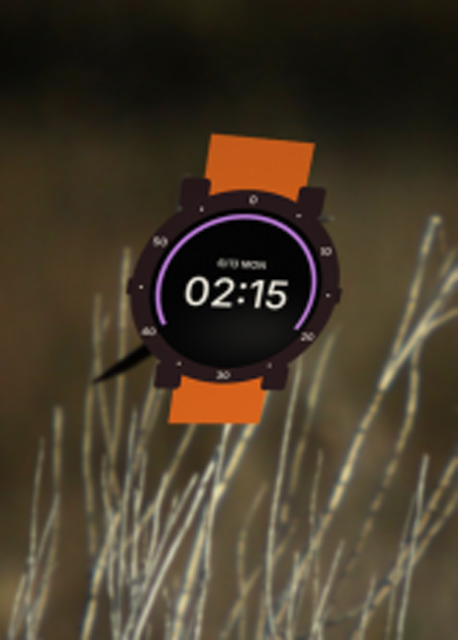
2:15
